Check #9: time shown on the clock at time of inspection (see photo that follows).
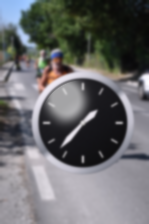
1:37
